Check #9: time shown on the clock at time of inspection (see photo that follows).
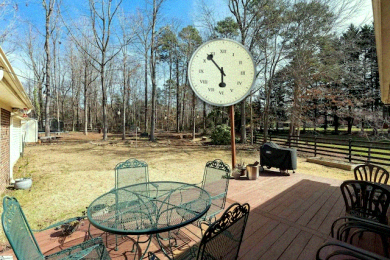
5:53
